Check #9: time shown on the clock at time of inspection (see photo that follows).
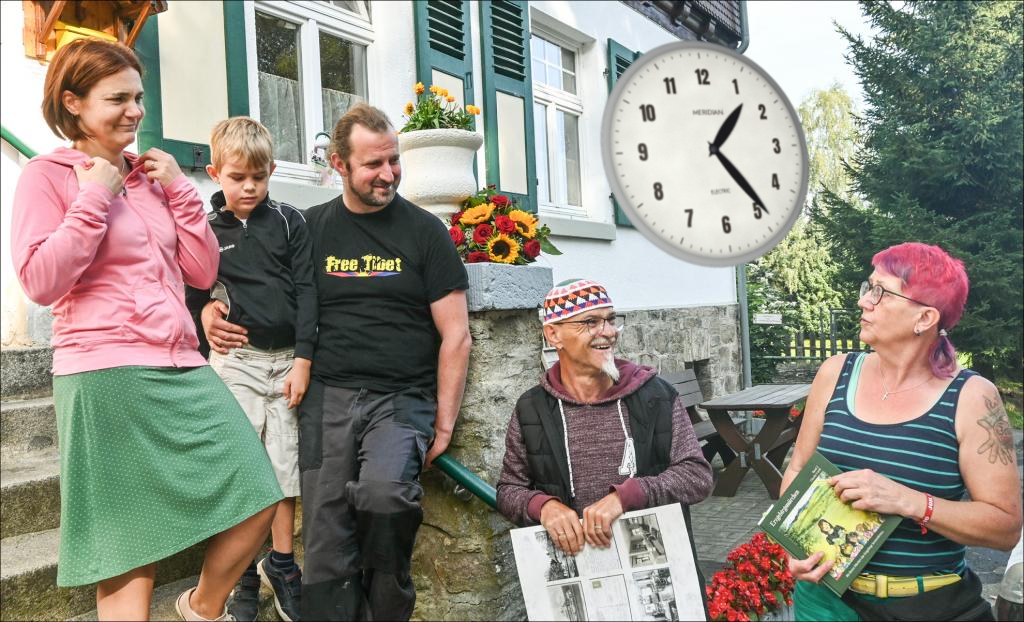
1:24
